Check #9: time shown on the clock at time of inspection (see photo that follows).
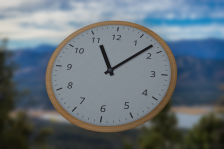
11:08
